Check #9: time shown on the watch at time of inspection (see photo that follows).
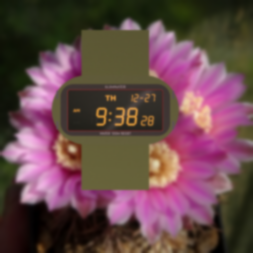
9:38
